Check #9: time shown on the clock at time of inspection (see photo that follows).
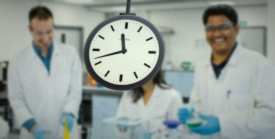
11:42
